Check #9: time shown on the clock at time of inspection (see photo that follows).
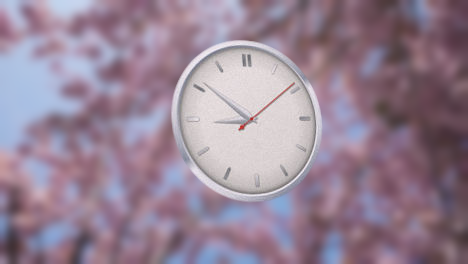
8:51:09
